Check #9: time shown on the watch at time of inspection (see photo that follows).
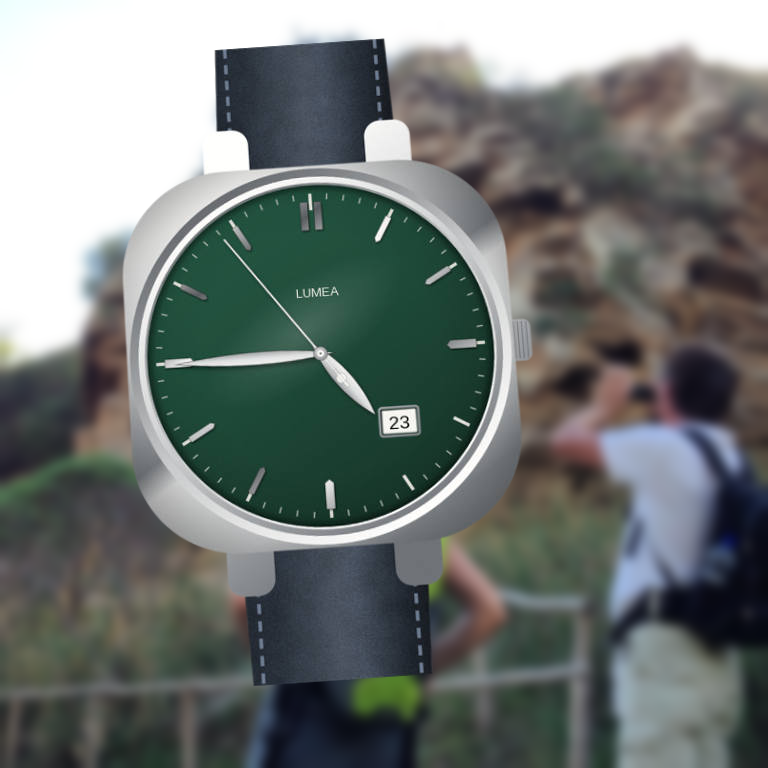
4:44:54
